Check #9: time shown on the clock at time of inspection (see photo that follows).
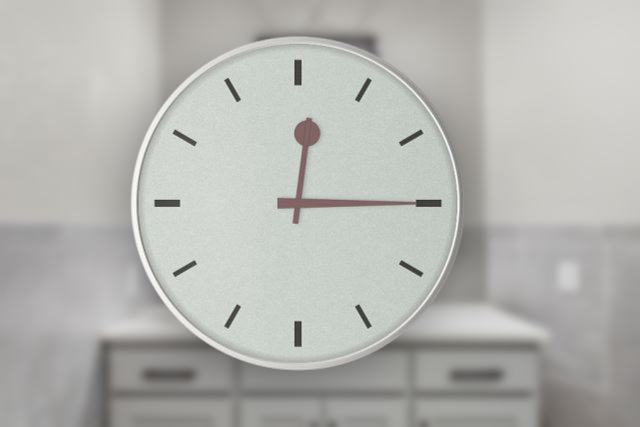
12:15
